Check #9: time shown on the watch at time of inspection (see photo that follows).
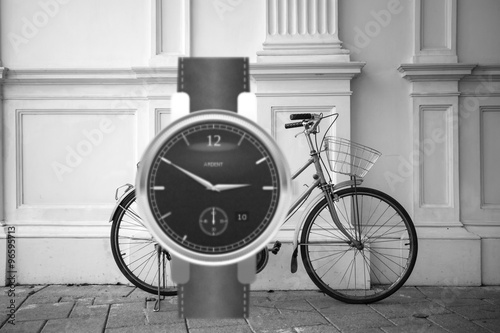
2:50
